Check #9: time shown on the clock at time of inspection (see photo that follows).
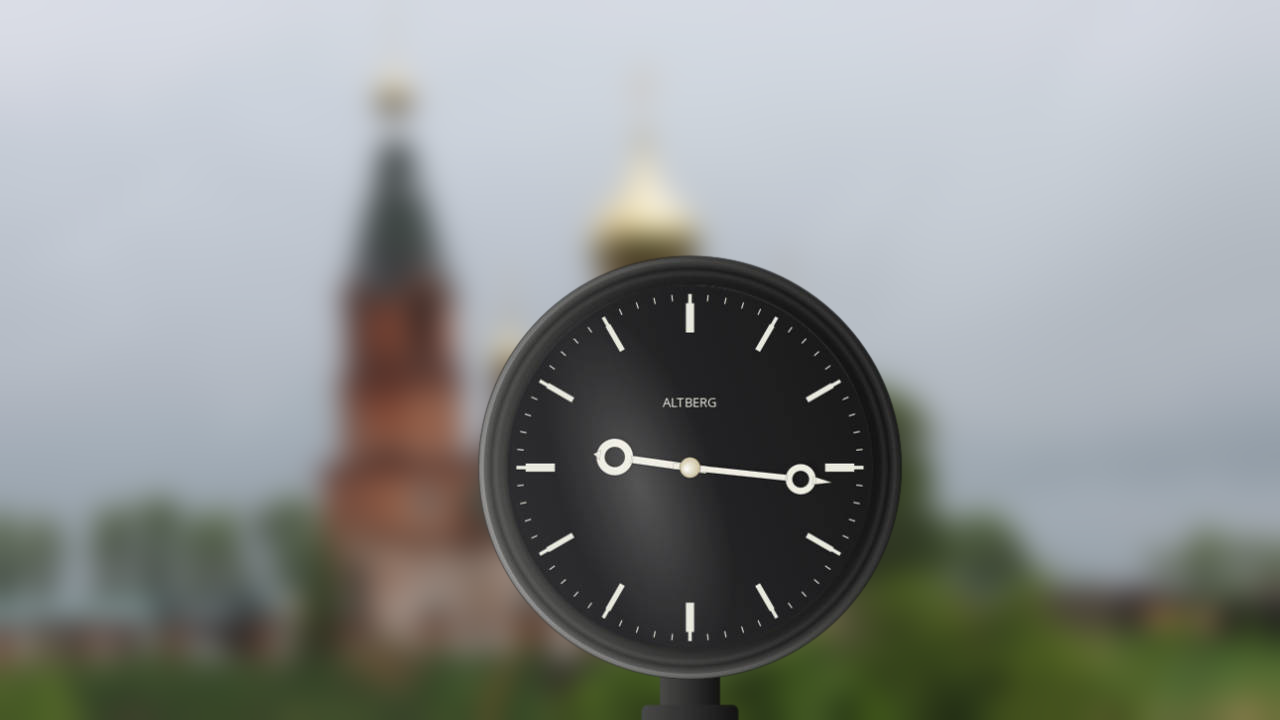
9:16
